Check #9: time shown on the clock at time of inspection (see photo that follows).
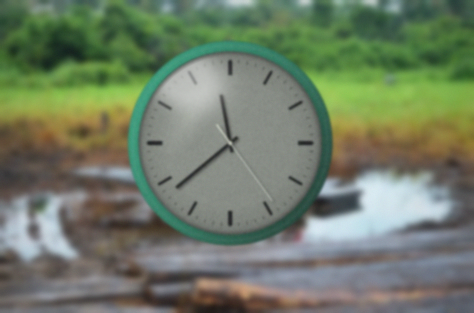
11:38:24
